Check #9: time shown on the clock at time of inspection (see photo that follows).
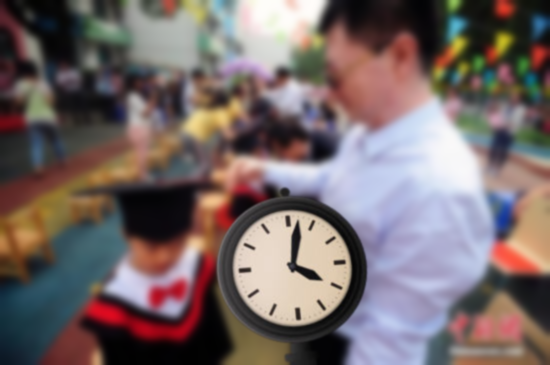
4:02
